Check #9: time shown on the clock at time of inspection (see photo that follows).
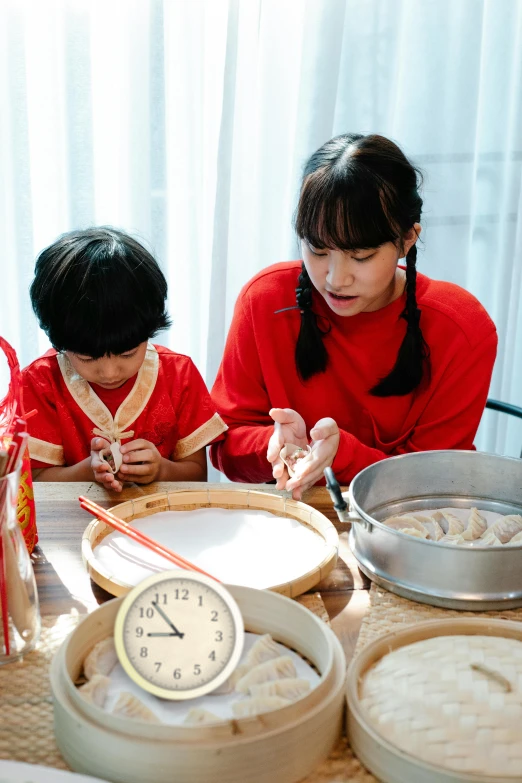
8:53
